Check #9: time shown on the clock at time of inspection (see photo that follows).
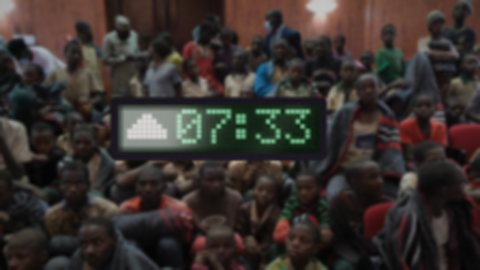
7:33
